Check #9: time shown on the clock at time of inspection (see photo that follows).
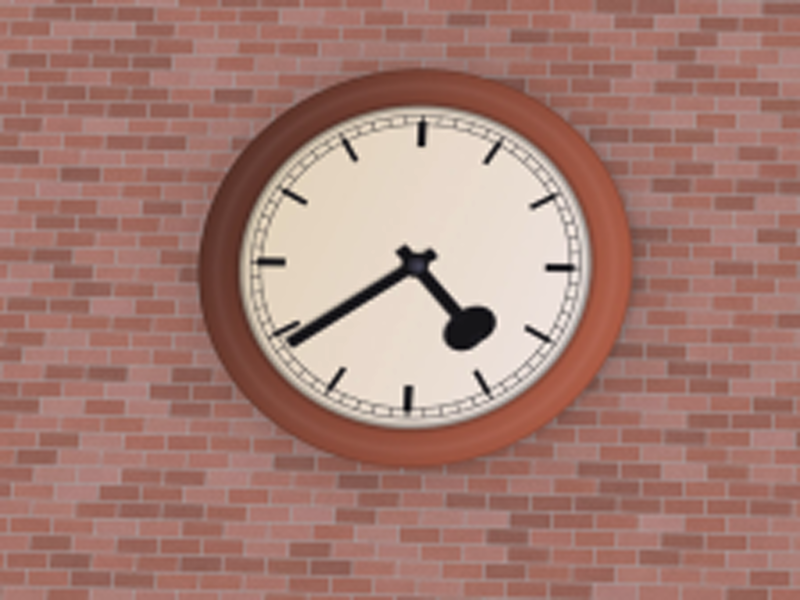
4:39
